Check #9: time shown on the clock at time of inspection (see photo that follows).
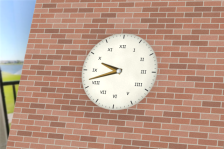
9:42
